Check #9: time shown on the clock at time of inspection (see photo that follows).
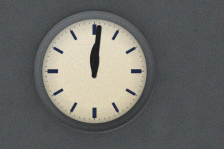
12:01
